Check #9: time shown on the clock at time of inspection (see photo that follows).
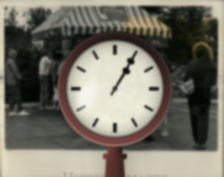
1:05
